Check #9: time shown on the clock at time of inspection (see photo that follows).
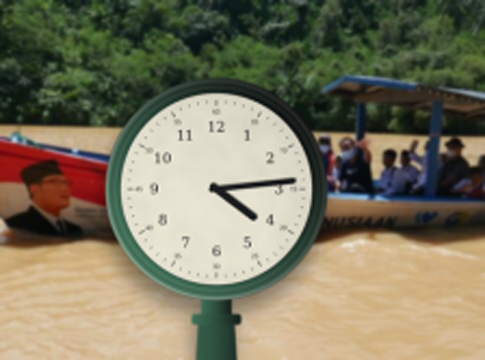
4:14
